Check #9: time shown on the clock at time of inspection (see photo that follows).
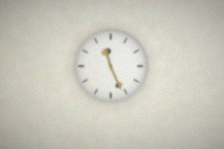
11:26
